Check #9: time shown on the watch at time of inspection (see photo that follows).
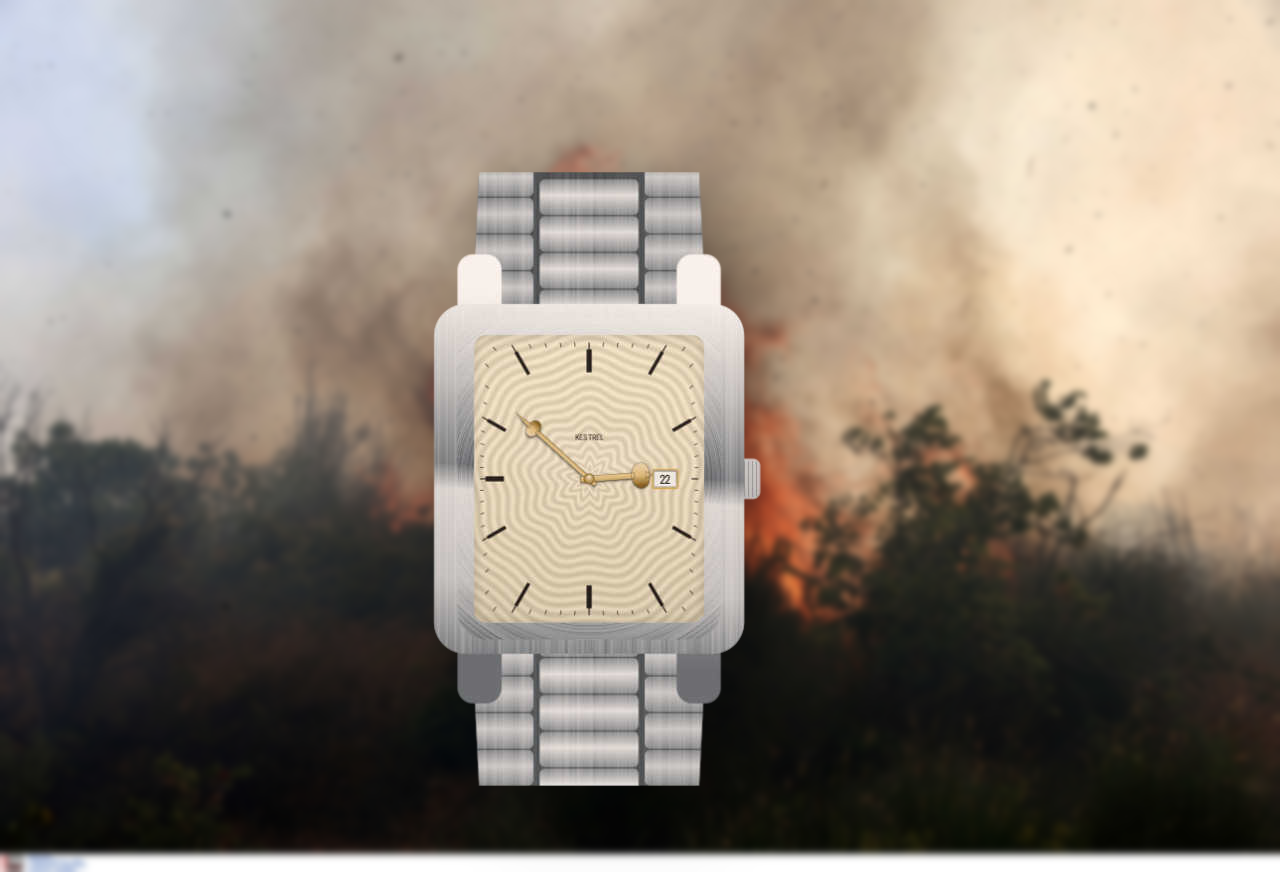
2:52
